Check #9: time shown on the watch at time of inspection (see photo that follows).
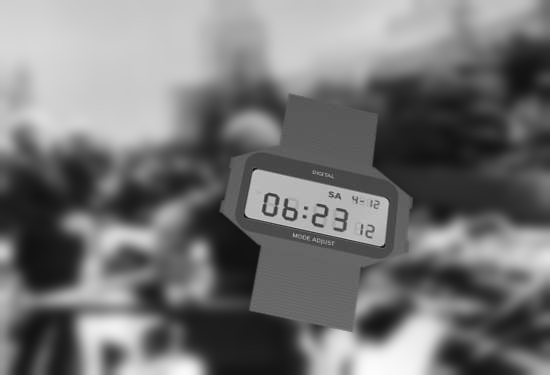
6:23:12
